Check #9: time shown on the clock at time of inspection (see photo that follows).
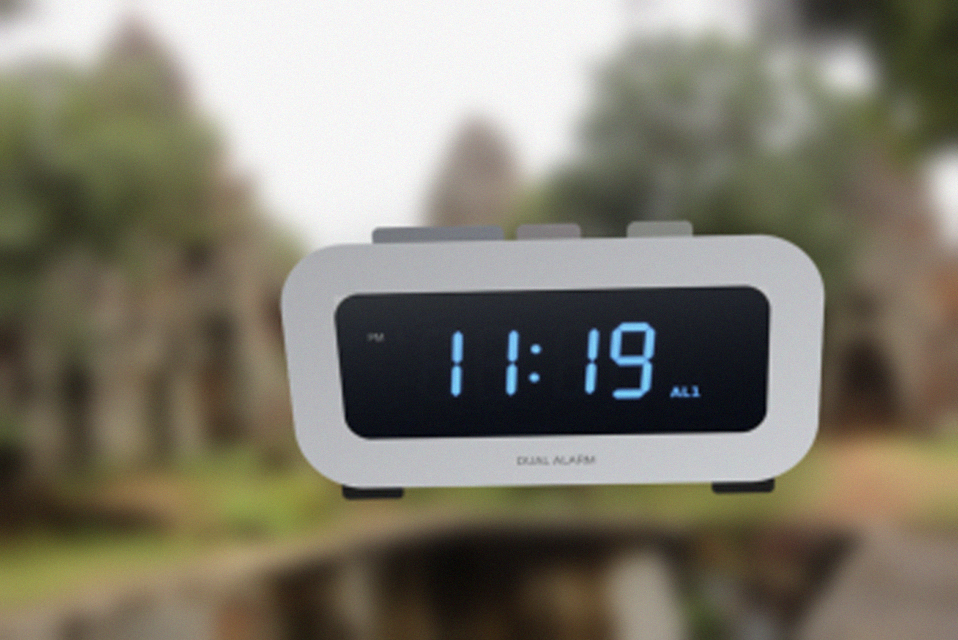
11:19
